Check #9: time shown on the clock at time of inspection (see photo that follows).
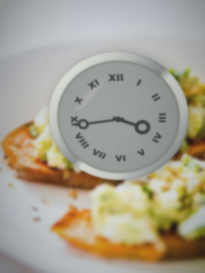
3:44
